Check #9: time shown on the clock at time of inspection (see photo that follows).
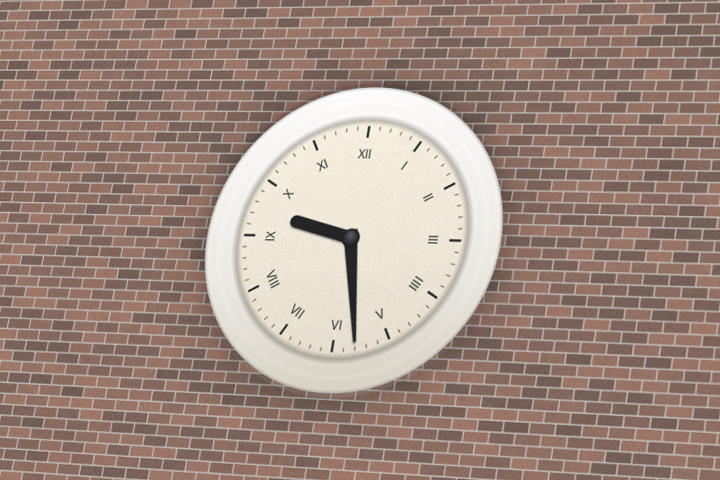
9:28
